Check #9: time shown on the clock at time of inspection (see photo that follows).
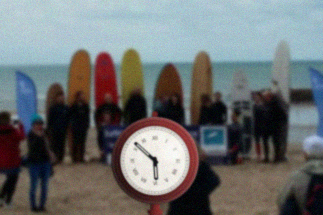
5:52
